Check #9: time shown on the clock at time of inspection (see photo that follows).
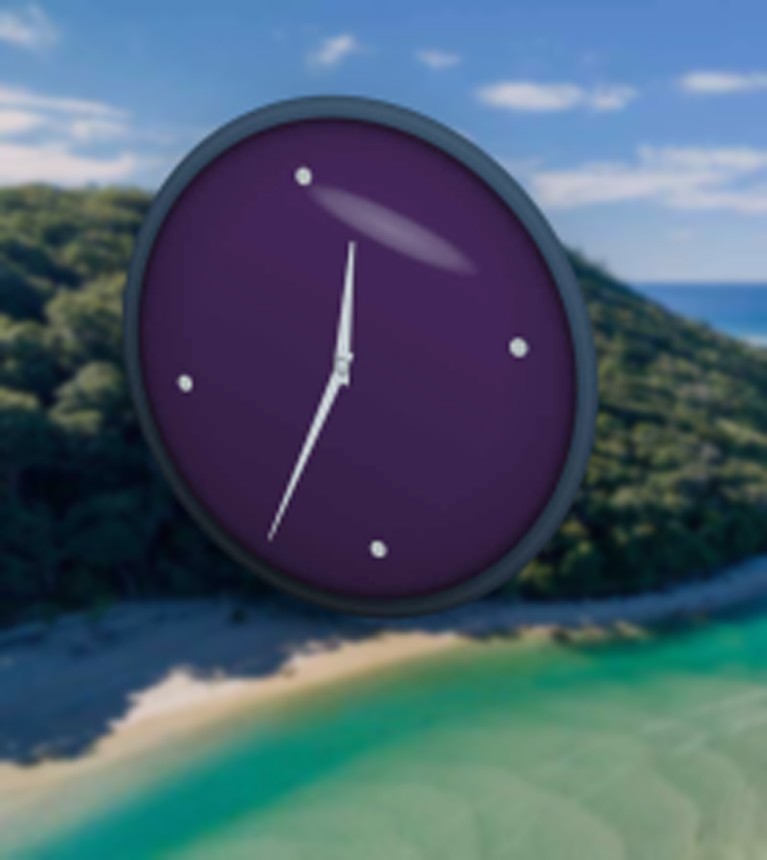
12:36
